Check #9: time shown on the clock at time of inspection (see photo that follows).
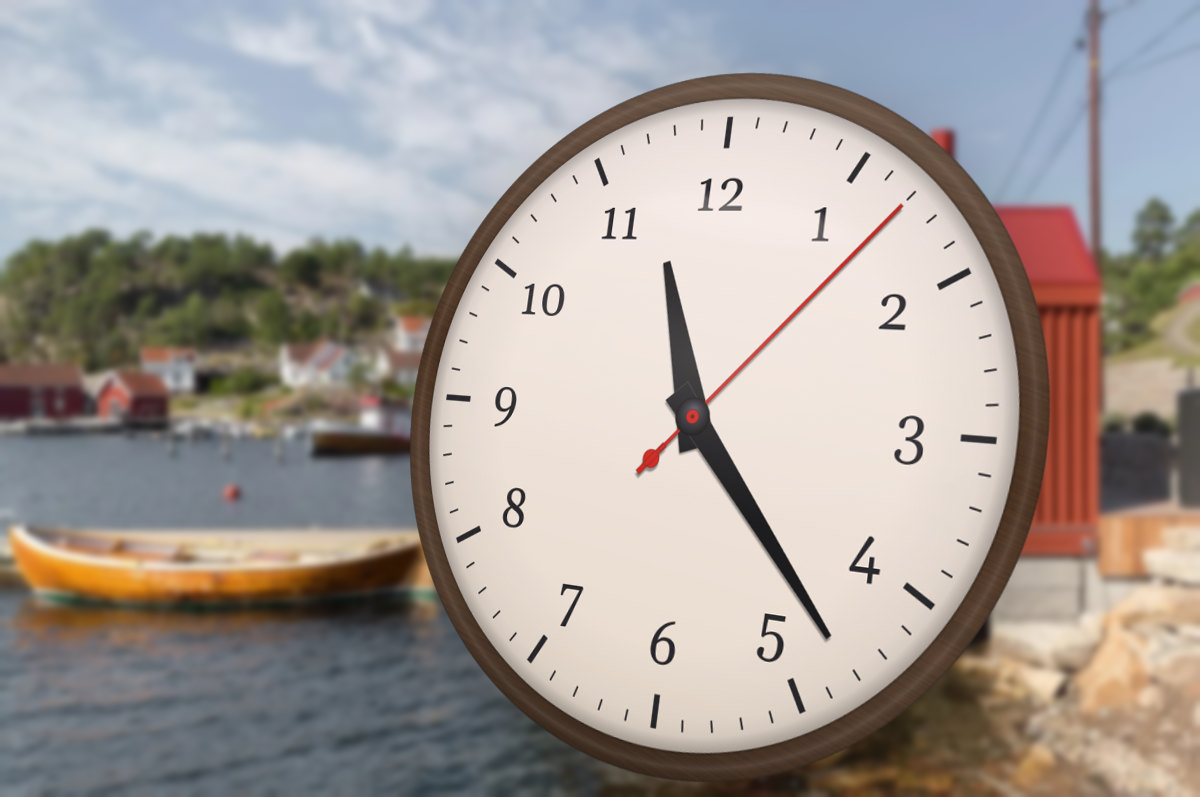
11:23:07
